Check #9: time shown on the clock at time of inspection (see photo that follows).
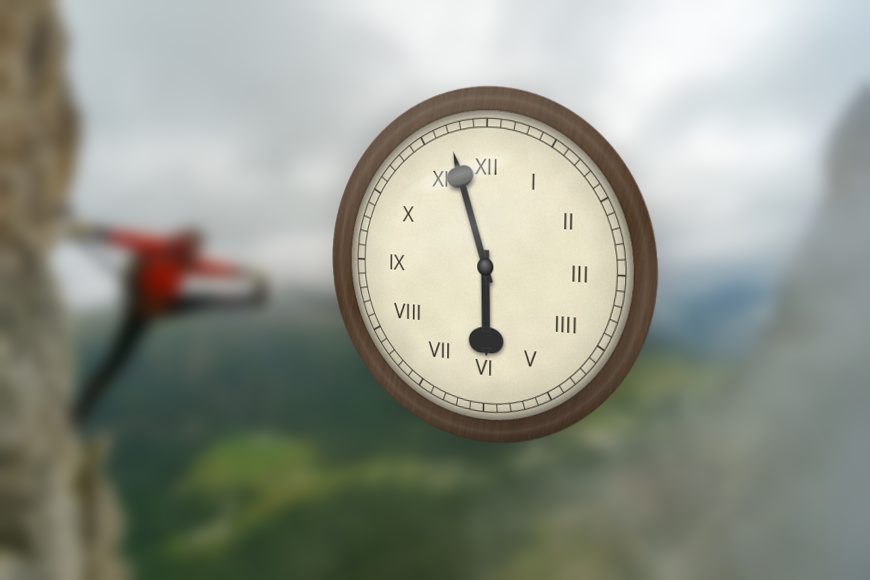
5:57
